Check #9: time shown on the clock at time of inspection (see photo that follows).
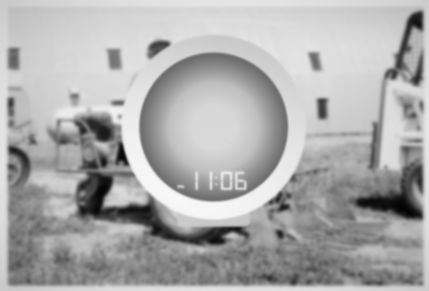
11:06
